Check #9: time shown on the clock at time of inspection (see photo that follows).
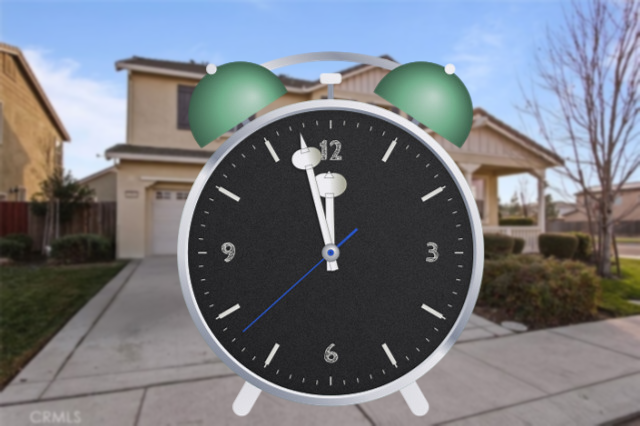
11:57:38
